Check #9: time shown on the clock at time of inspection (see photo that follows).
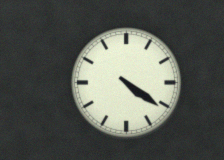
4:21
